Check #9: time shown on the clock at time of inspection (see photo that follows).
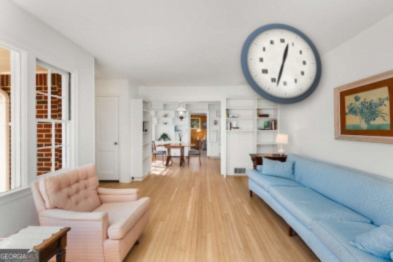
12:33
